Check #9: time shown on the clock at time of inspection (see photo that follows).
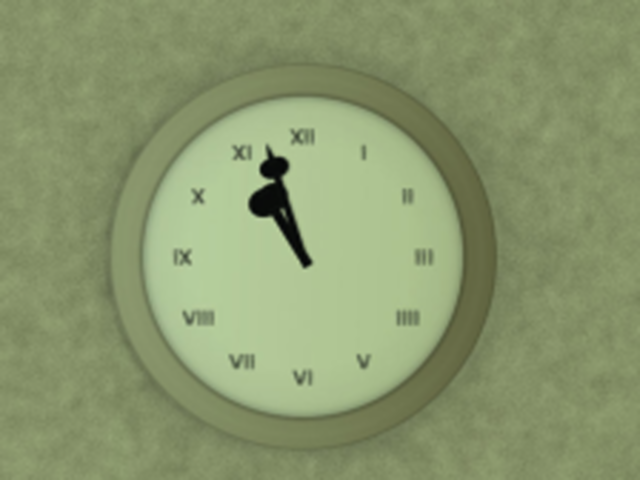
10:57
